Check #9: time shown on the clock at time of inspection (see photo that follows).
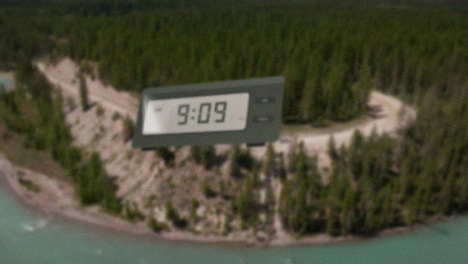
9:09
